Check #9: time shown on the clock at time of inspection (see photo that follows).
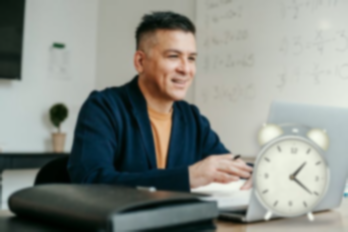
1:21
